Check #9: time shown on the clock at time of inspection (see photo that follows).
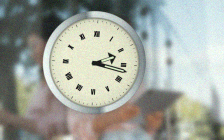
2:17
